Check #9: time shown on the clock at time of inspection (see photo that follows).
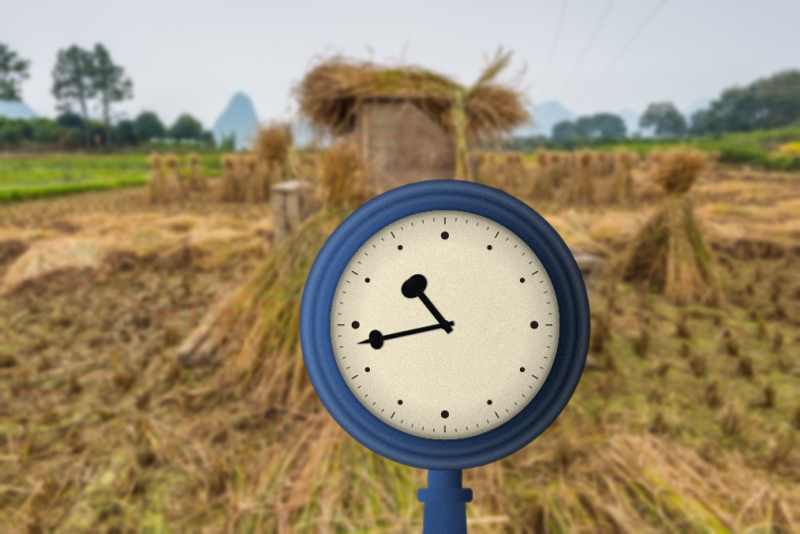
10:43
